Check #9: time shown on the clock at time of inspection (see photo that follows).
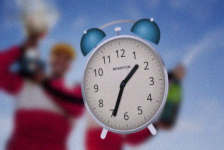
1:34
